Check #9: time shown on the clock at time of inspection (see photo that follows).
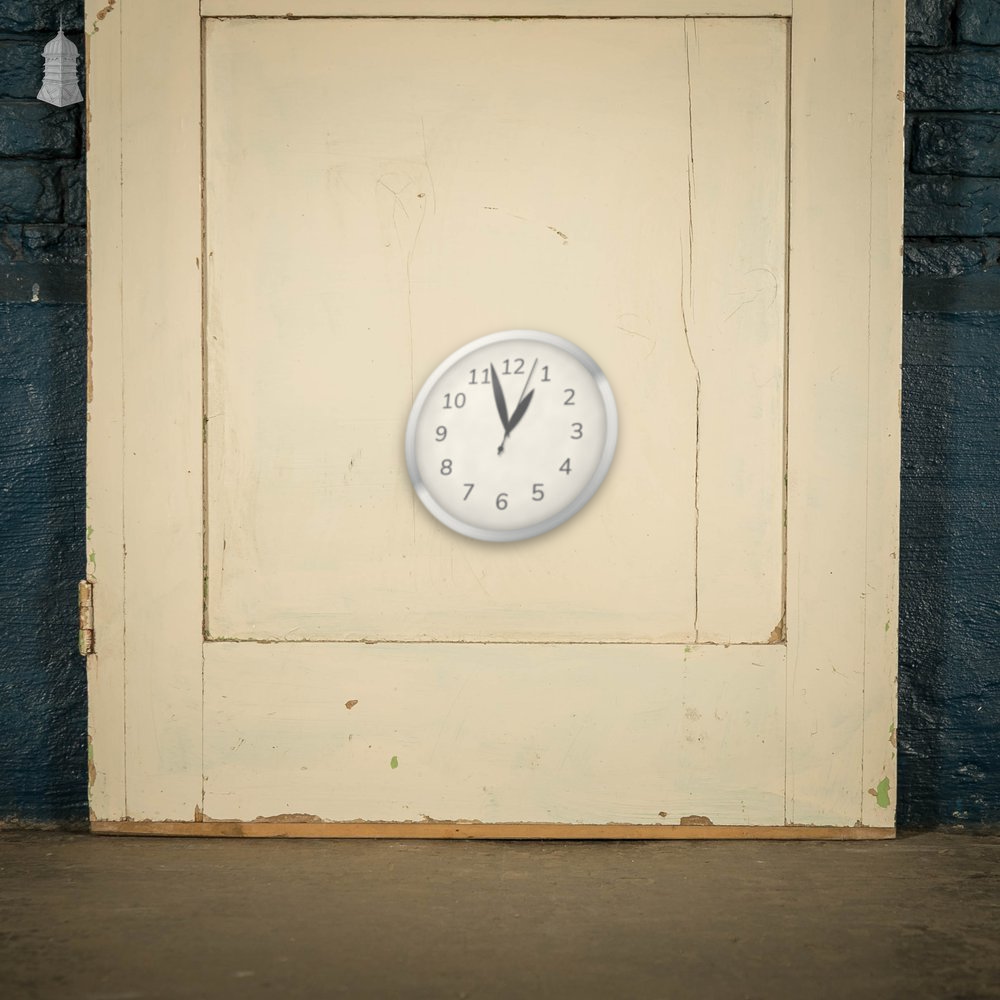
12:57:03
